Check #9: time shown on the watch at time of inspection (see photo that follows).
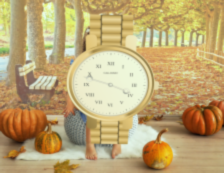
3:48
